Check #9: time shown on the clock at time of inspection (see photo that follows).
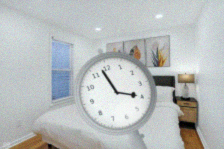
3:58
